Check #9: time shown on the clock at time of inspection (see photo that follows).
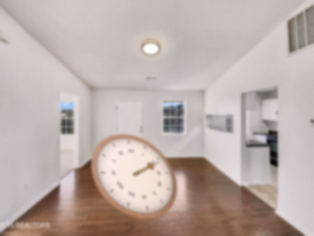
2:11
